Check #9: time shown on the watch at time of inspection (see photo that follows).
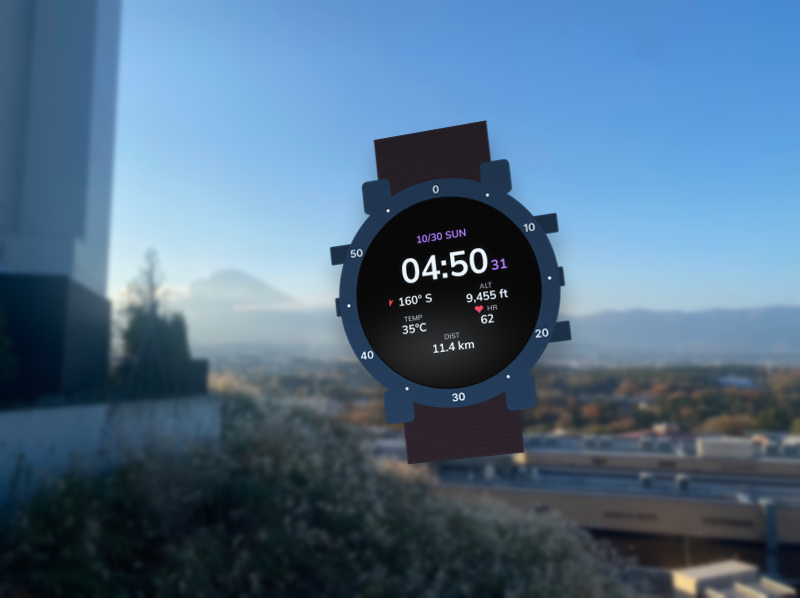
4:50:31
